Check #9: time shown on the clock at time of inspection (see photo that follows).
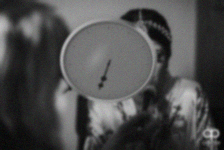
6:33
